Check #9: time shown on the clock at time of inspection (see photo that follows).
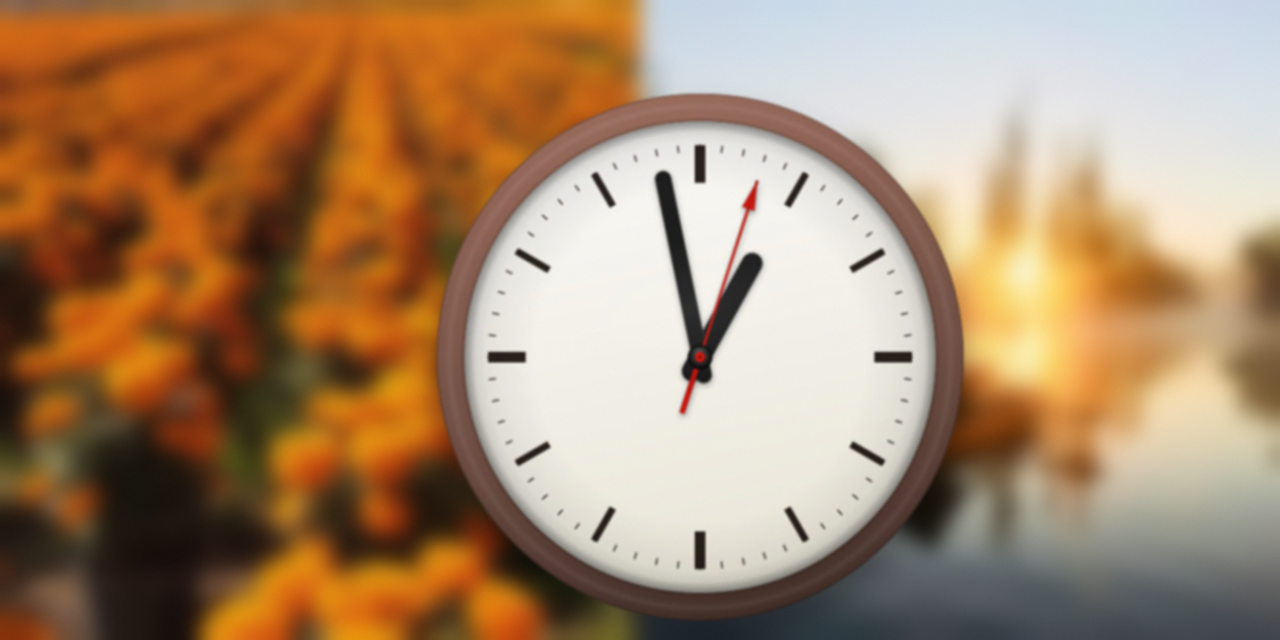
12:58:03
